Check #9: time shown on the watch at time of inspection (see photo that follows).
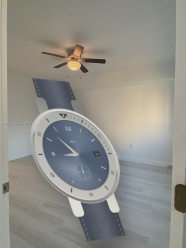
8:53
